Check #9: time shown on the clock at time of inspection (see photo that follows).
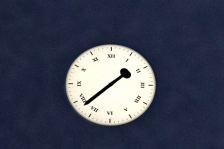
1:38
